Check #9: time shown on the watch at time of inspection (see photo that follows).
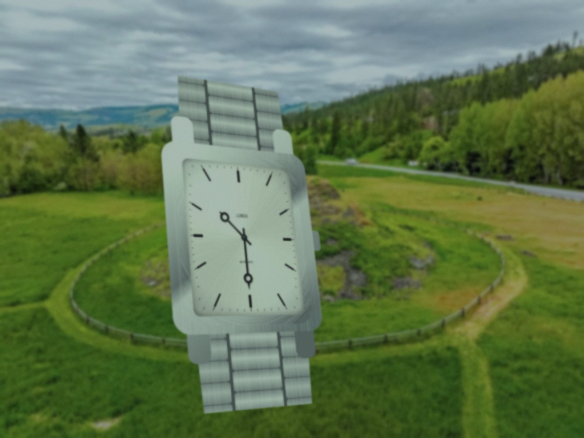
10:30
